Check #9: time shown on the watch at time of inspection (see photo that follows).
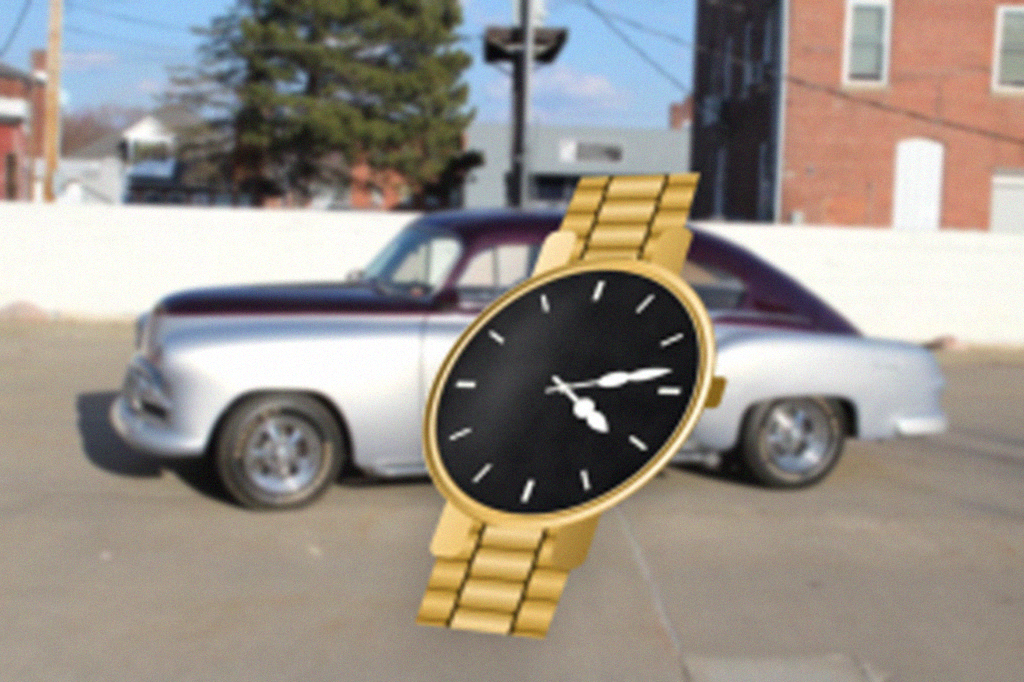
4:13
